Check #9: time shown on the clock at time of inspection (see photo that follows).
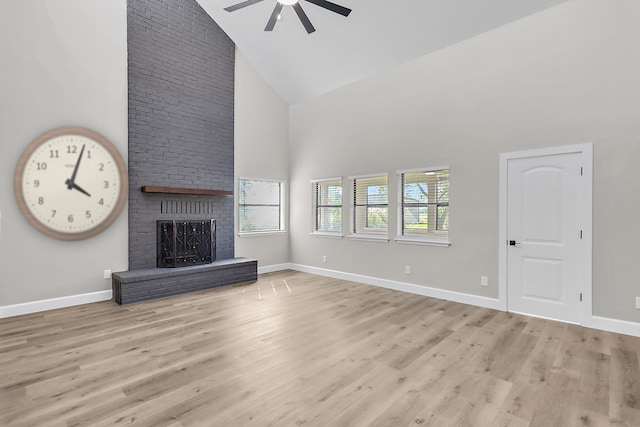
4:03
